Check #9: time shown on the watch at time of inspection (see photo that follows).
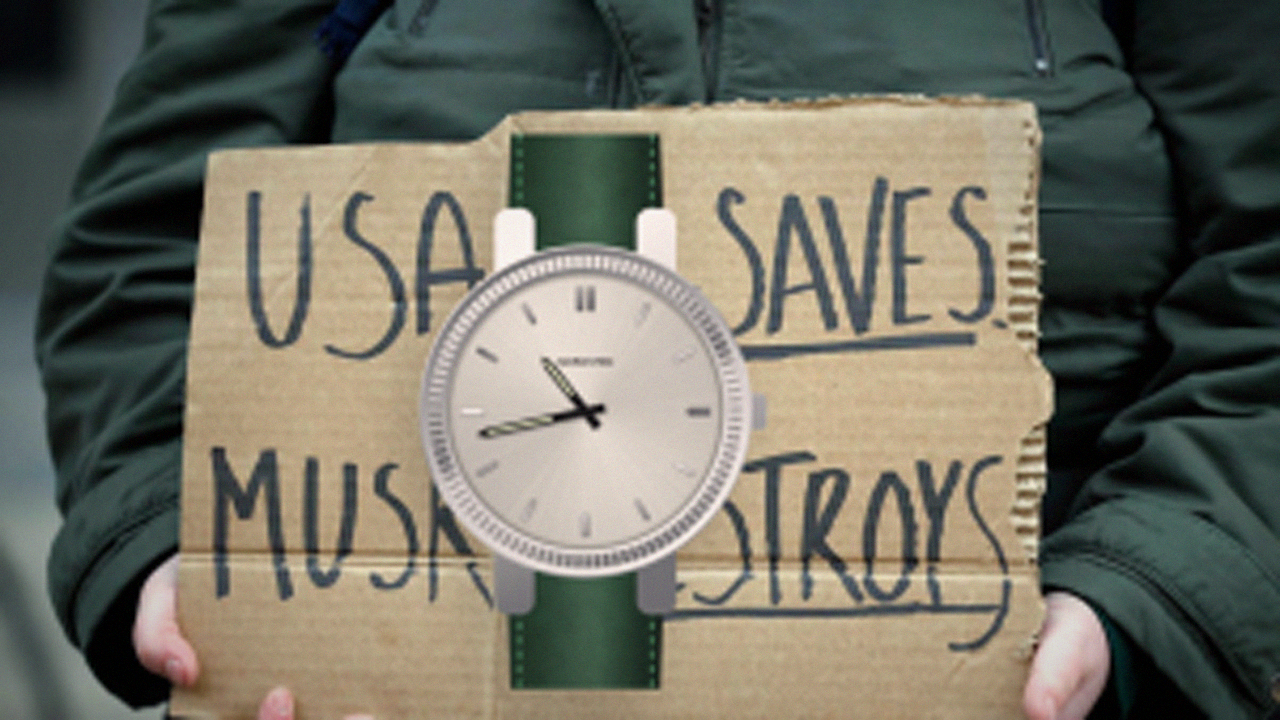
10:43
